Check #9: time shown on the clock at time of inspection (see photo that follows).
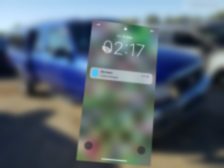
2:17
